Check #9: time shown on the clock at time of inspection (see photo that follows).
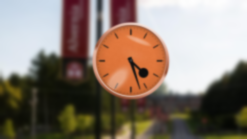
4:27
